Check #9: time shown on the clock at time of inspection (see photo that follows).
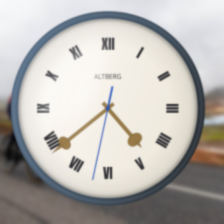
4:38:32
